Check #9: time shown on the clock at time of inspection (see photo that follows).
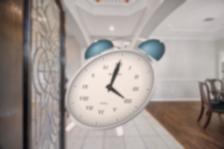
4:00
